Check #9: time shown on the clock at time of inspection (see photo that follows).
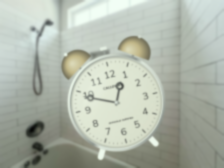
12:49
